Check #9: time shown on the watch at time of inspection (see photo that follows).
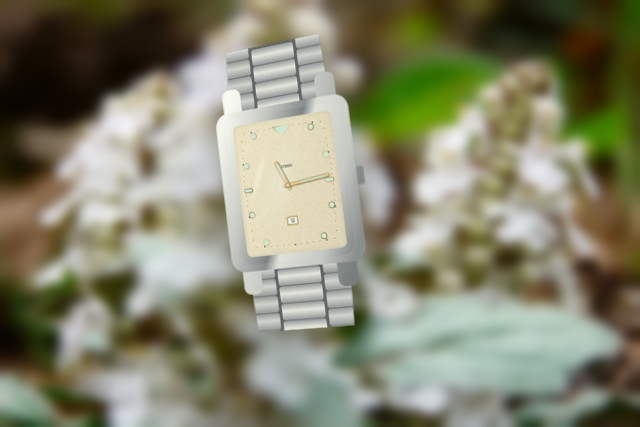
11:14
